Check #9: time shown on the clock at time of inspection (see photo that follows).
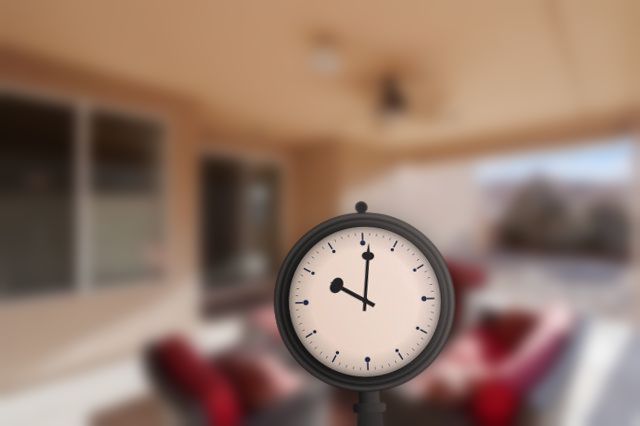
10:01
